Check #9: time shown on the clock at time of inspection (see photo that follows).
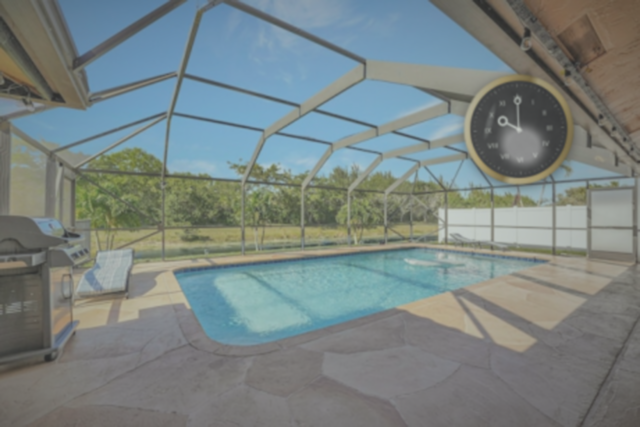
10:00
